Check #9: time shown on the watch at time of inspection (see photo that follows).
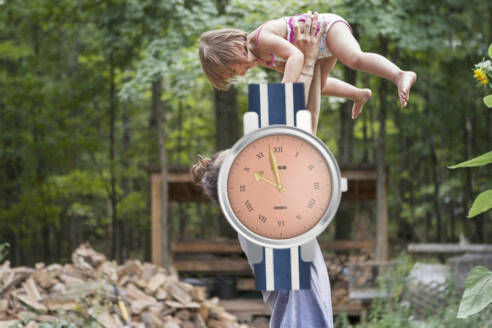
9:58
